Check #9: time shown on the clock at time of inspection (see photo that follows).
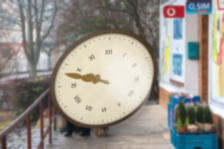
9:48
